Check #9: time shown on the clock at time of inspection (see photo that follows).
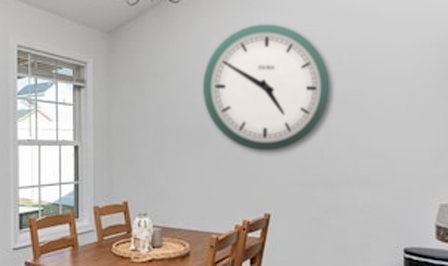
4:50
